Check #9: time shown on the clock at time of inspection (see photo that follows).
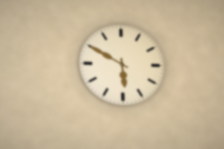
5:50
